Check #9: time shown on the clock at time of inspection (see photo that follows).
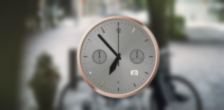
6:53
